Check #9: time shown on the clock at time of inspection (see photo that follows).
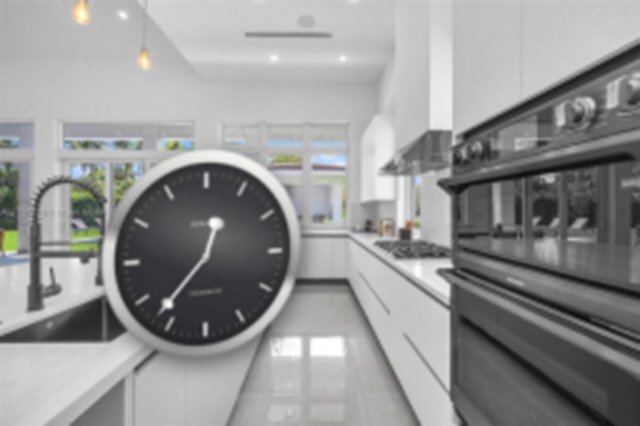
12:37
